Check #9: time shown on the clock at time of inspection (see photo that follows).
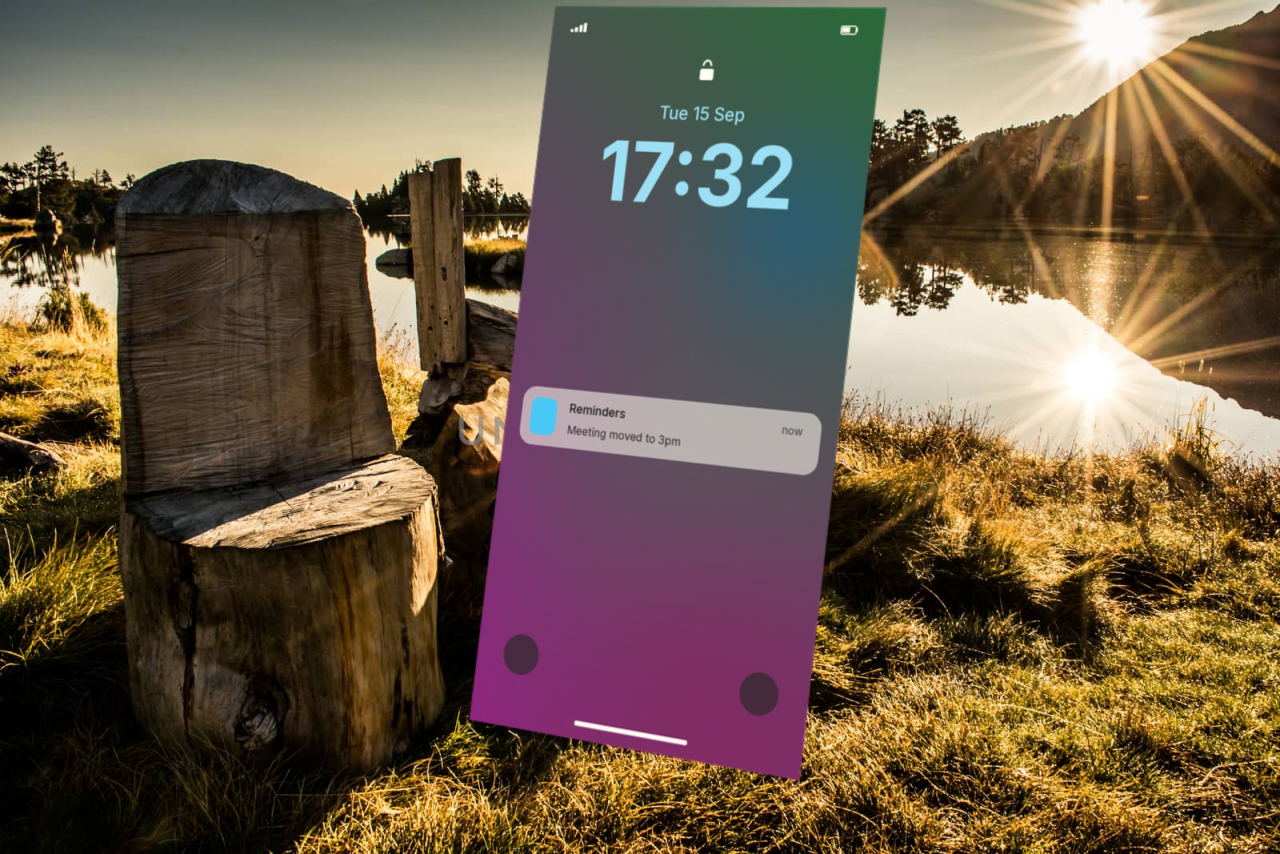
17:32
